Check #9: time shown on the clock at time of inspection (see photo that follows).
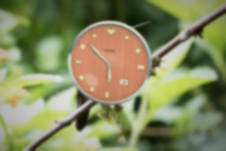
5:52
